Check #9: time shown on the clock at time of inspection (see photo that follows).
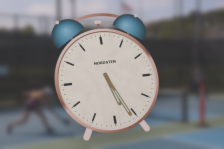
5:26
